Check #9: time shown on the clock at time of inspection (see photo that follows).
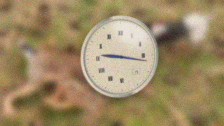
9:17
